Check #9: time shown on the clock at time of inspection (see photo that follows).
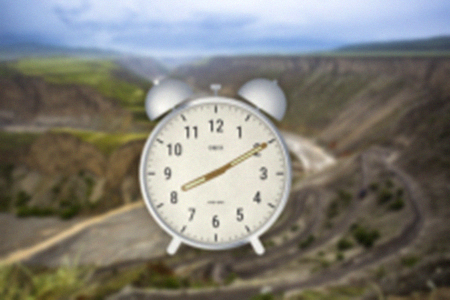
8:10
